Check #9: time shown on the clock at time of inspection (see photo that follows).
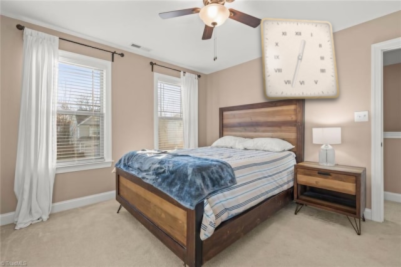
12:33
